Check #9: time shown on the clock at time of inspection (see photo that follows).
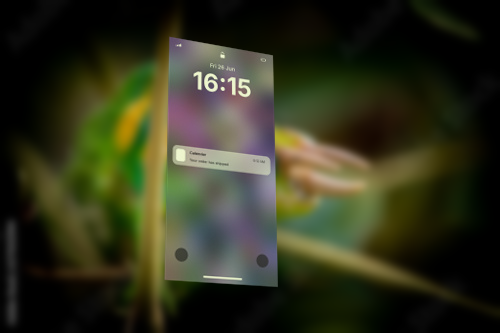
16:15
